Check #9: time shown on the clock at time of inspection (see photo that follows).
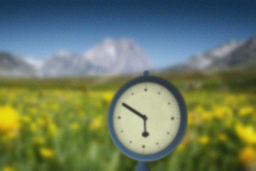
5:50
